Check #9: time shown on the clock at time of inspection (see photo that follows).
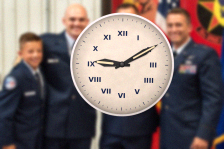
9:10
